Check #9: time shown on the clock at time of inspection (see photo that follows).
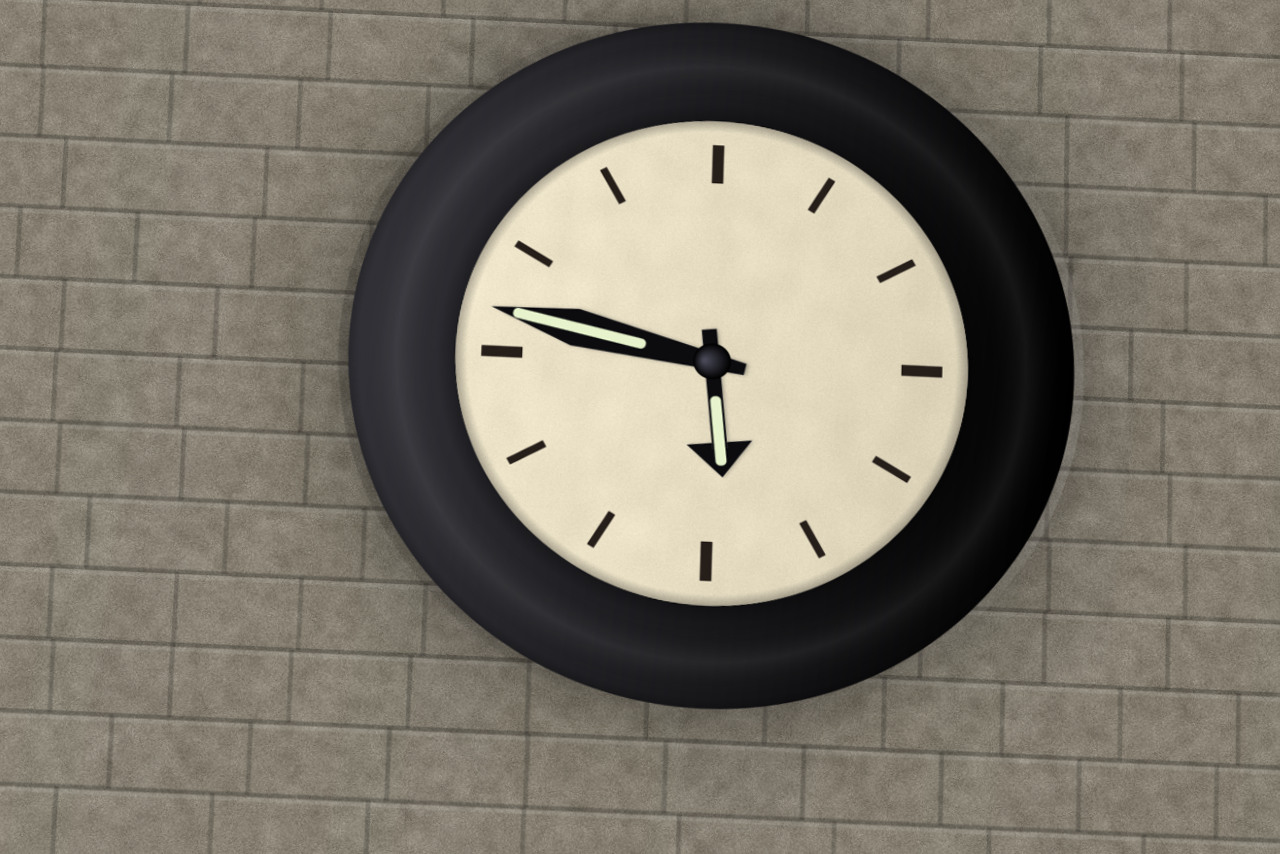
5:47
